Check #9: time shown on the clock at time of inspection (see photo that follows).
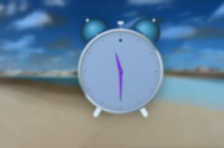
11:30
